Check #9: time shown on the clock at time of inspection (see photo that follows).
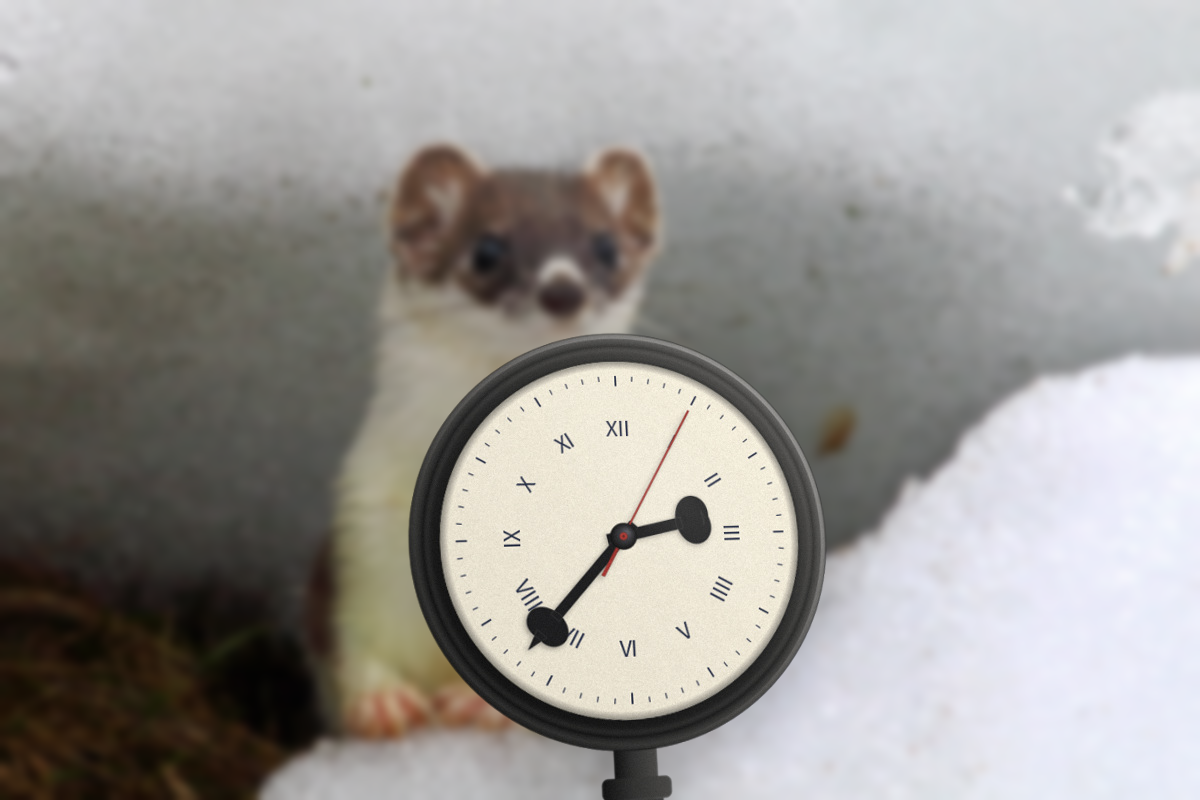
2:37:05
